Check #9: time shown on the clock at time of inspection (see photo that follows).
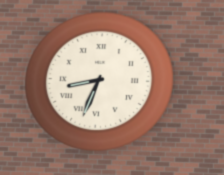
8:33
